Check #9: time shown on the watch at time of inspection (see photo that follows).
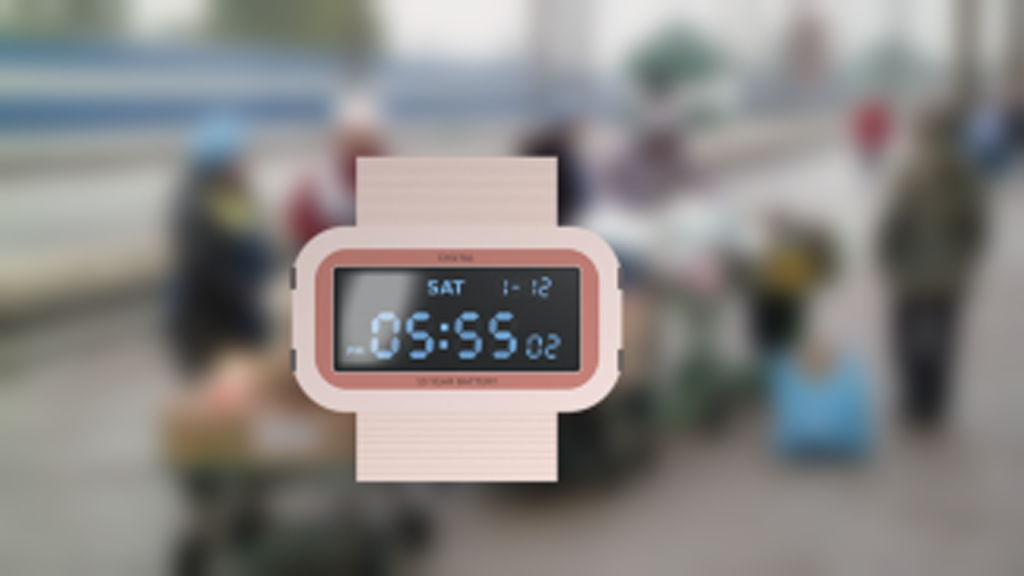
5:55:02
